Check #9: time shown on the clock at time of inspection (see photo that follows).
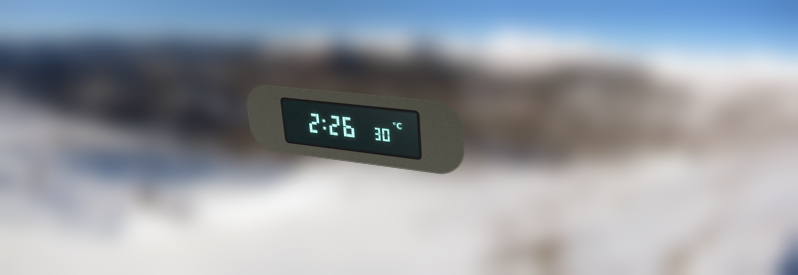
2:26
